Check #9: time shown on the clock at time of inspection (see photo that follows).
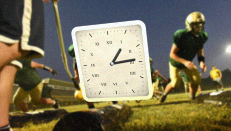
1:14
